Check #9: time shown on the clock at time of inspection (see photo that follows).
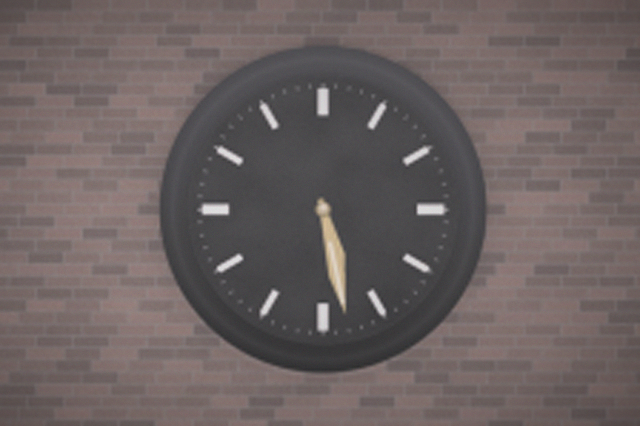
5:28
